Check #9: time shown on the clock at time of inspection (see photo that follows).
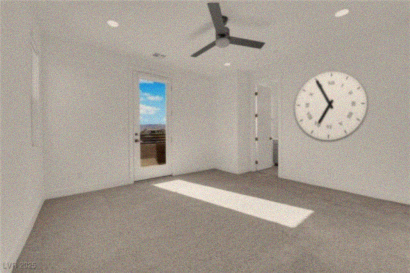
6:55
